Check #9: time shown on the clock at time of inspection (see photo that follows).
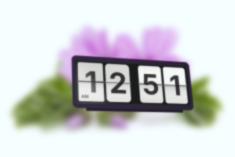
12:51
